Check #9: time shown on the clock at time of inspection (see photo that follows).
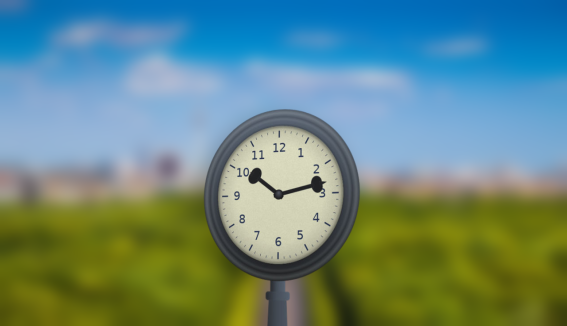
10:13
